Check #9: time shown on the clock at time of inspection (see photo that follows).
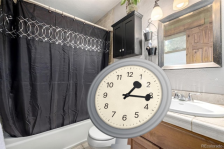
1:16
